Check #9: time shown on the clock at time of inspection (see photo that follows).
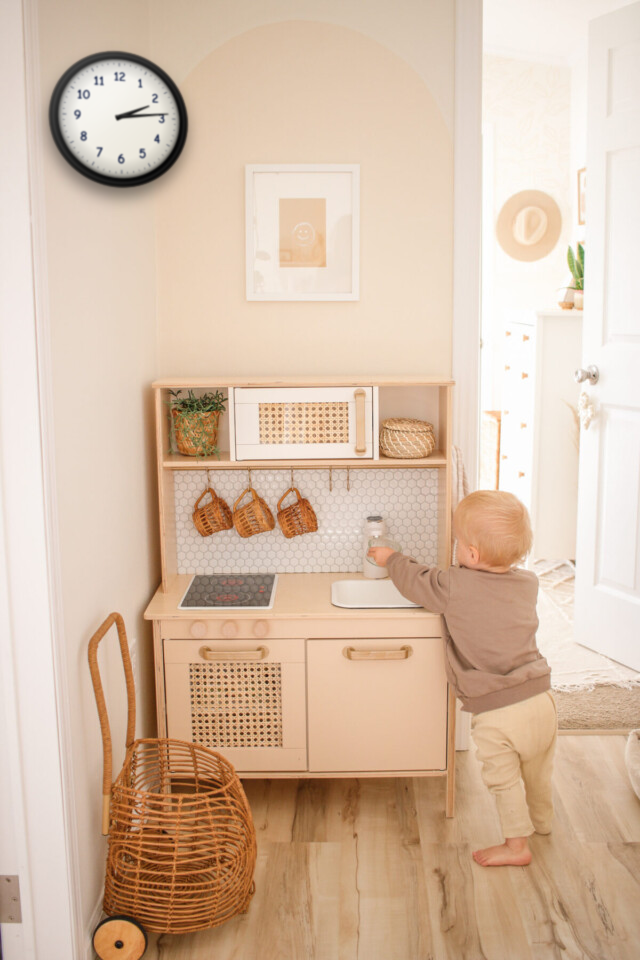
2:14
